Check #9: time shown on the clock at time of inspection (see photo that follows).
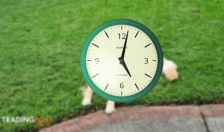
5:02
